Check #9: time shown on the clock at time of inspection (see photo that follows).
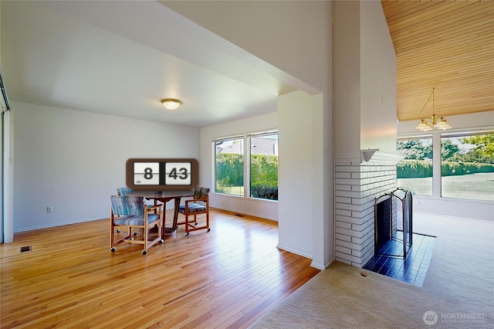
8:43
